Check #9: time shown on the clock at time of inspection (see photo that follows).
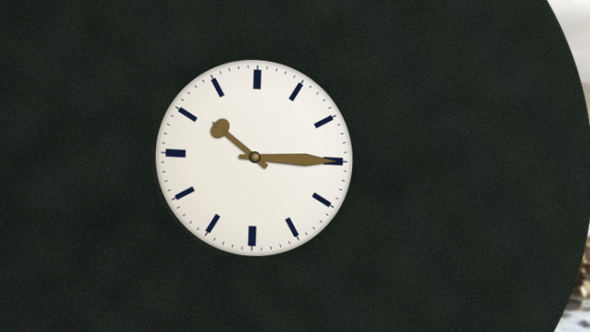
10:15
